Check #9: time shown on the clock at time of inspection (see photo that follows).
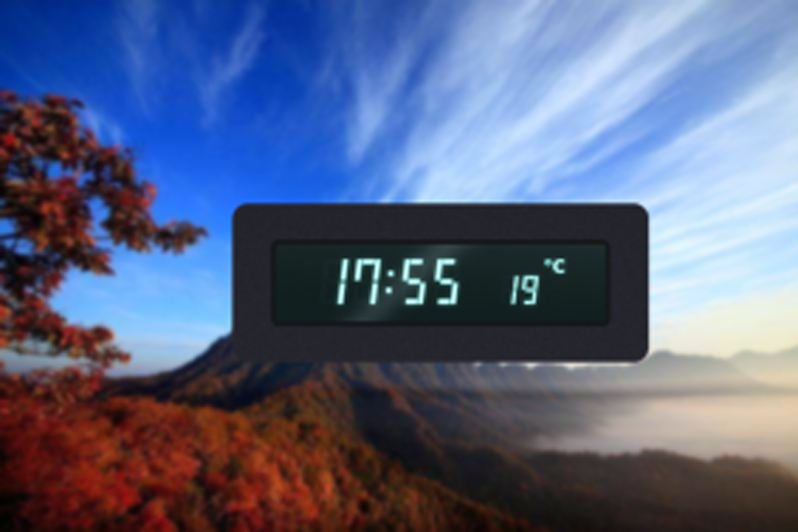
17:55
